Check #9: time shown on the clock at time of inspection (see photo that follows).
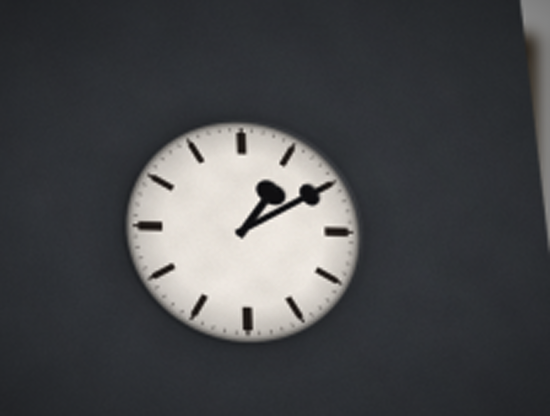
1:10
